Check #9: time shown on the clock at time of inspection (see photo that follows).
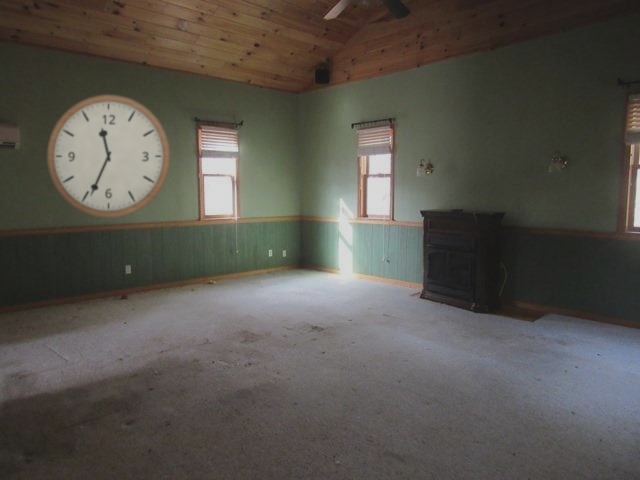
11:34
